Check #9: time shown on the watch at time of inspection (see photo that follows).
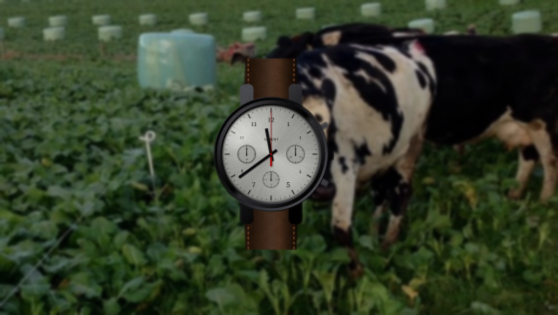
11:39
